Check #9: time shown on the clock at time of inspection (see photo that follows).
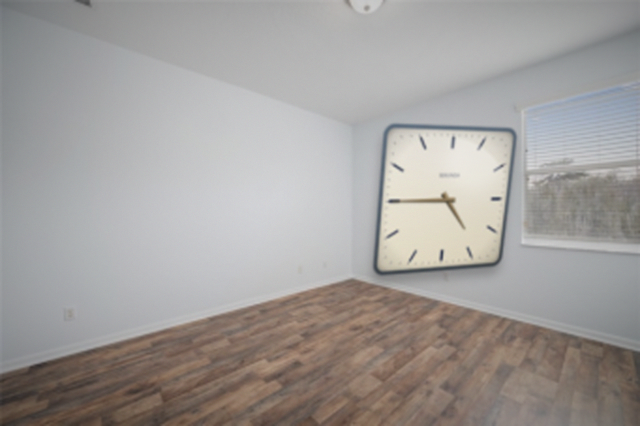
4:45
